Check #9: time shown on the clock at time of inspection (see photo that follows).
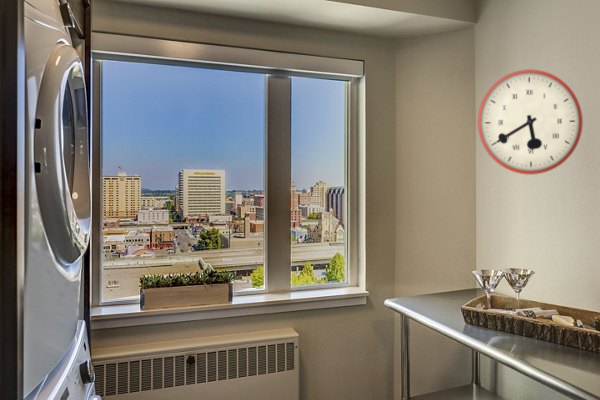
5:40
